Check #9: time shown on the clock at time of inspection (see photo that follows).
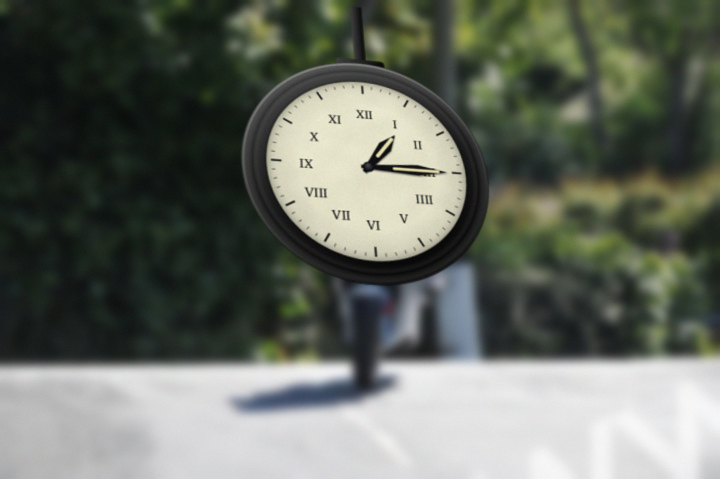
1:15
